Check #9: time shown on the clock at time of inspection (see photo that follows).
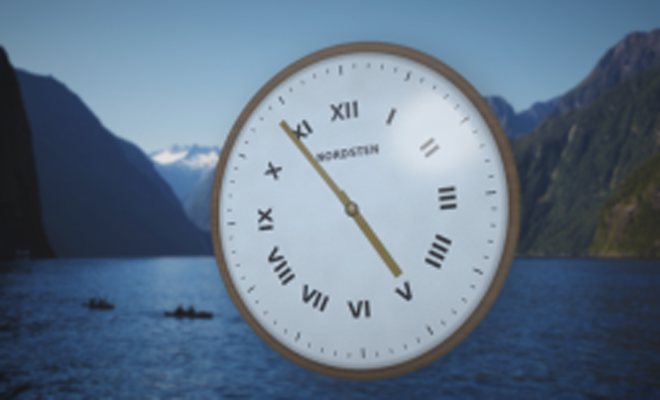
4:54
